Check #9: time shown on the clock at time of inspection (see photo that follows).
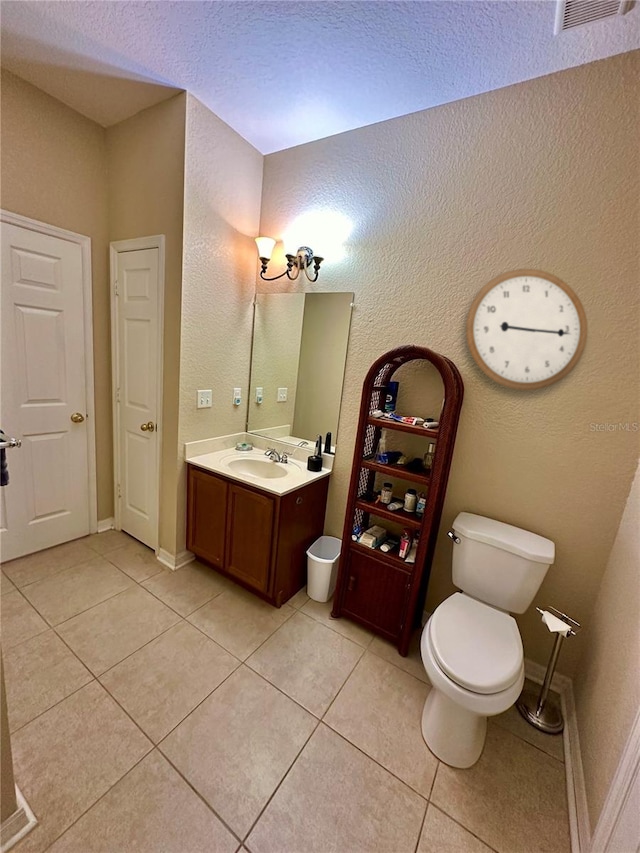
9:16
